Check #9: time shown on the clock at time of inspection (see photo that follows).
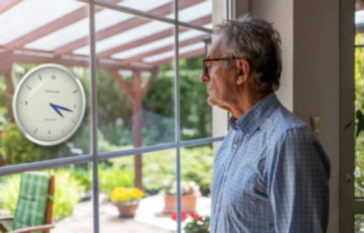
4:17
